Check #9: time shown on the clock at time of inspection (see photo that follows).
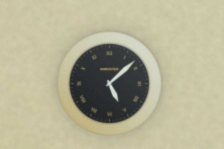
5:08
